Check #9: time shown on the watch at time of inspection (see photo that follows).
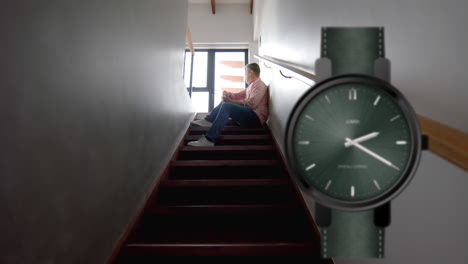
2:20
